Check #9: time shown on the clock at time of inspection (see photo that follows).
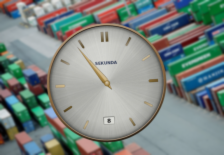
10:54
